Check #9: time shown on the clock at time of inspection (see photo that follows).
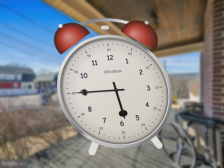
5:45
